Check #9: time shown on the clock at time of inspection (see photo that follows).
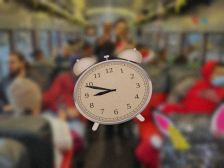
8:49
